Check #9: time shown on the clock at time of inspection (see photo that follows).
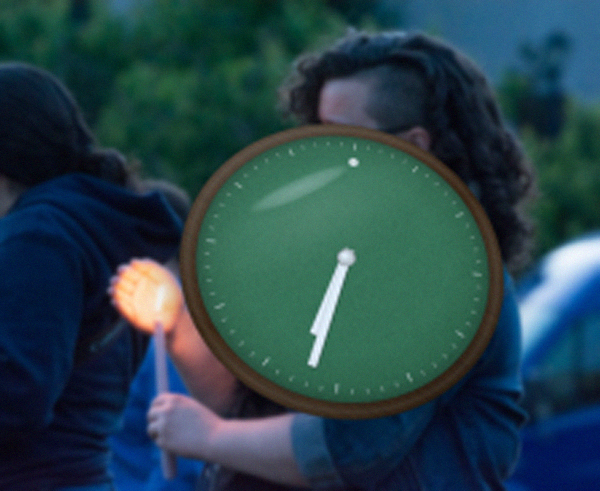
6:32
